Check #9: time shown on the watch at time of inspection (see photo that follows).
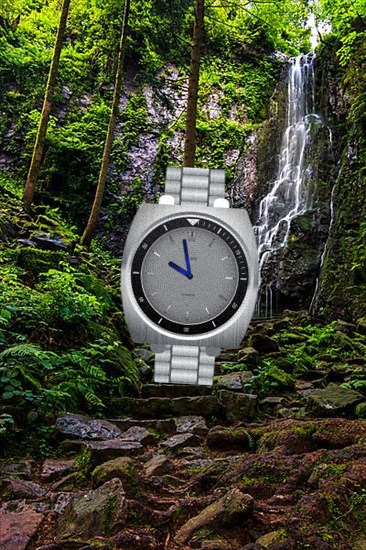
9:58
